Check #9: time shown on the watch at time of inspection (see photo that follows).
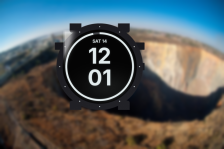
12:01
